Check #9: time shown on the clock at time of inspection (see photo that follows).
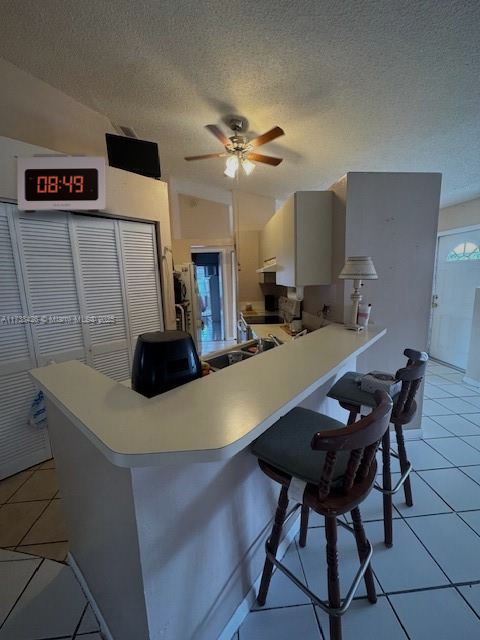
8:49
